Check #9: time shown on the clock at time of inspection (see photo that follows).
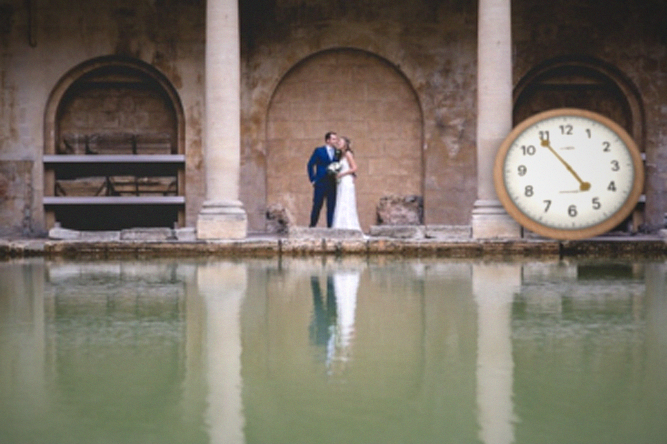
4:54
